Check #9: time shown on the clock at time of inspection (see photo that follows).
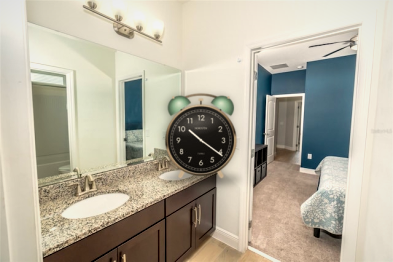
10:21
